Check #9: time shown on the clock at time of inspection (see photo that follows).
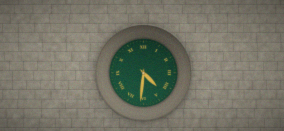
4:31
